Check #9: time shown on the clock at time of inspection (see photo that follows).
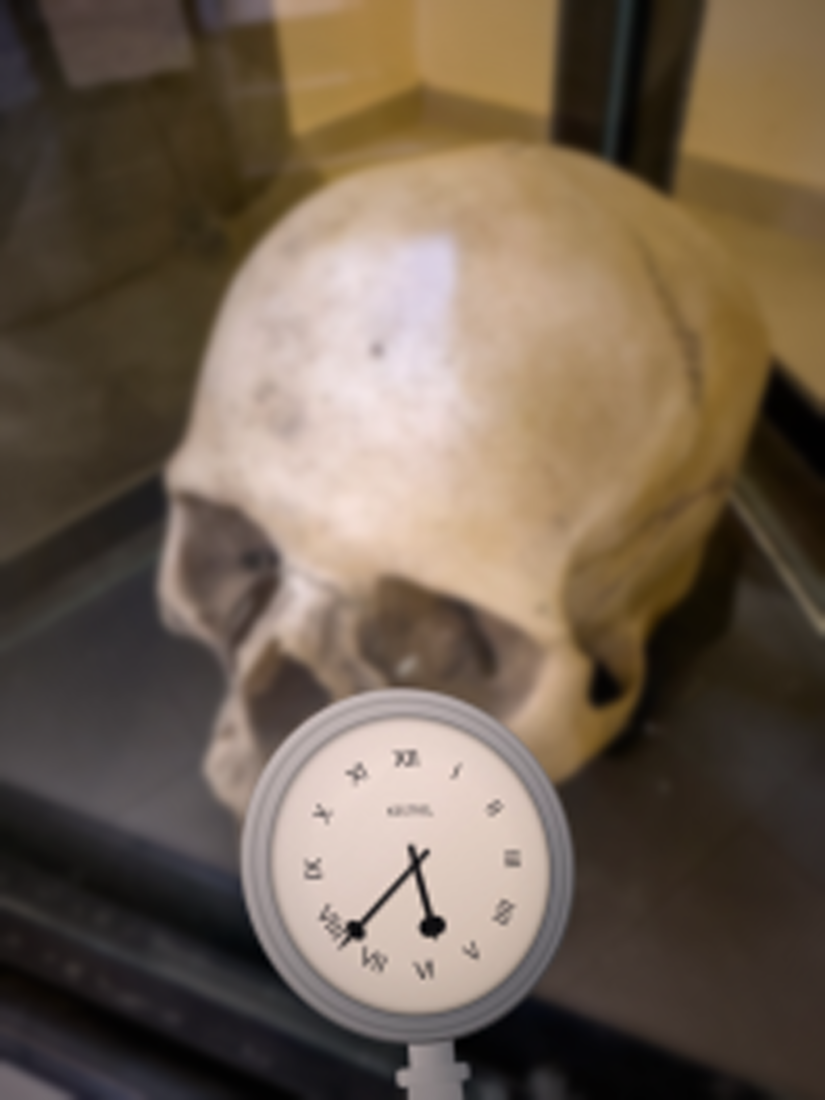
5:38
